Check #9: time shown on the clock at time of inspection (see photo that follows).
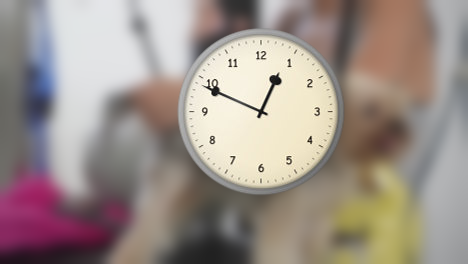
12:49
